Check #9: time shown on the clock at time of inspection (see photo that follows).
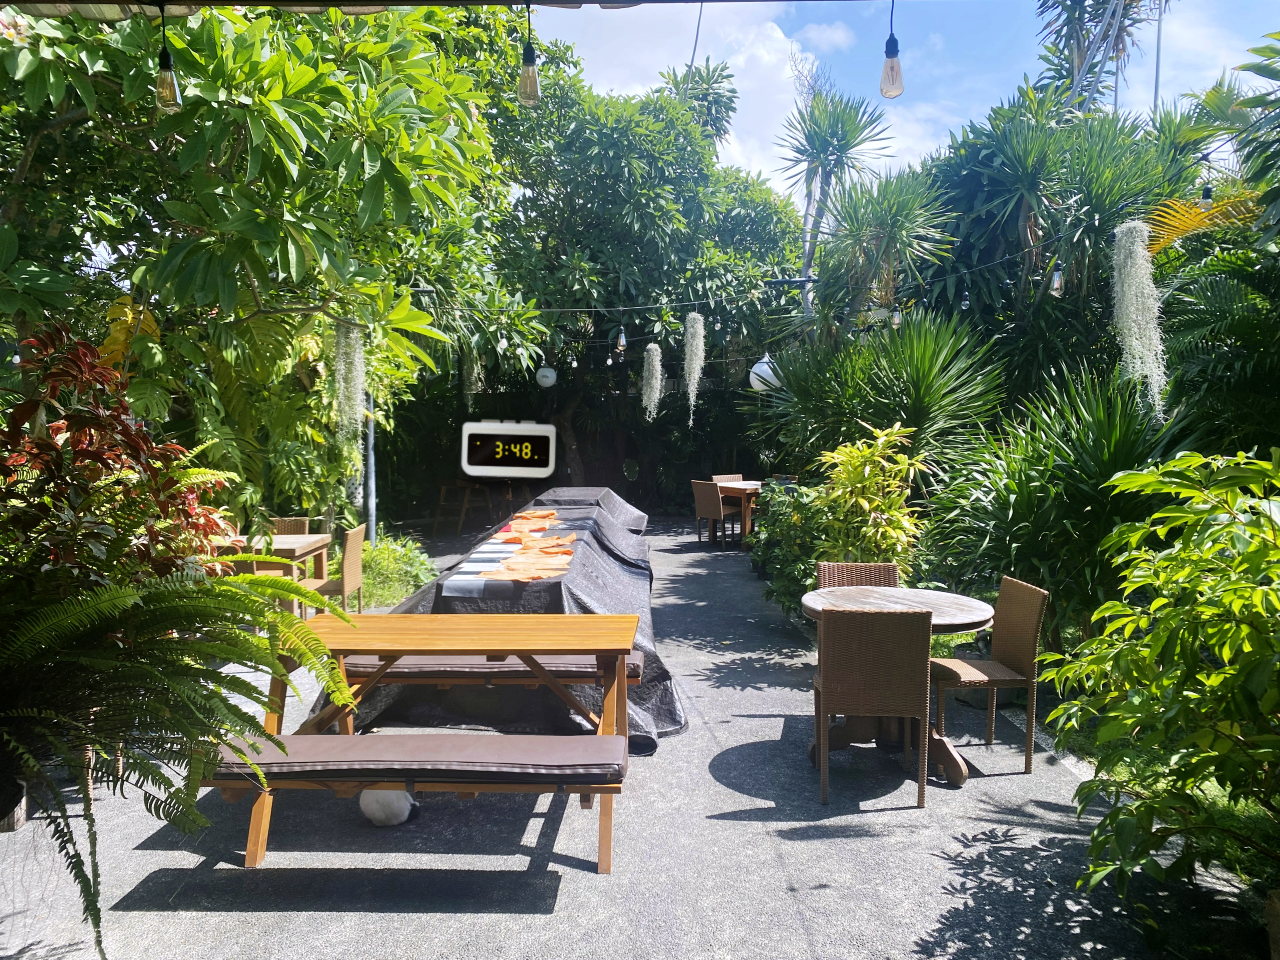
3:48
